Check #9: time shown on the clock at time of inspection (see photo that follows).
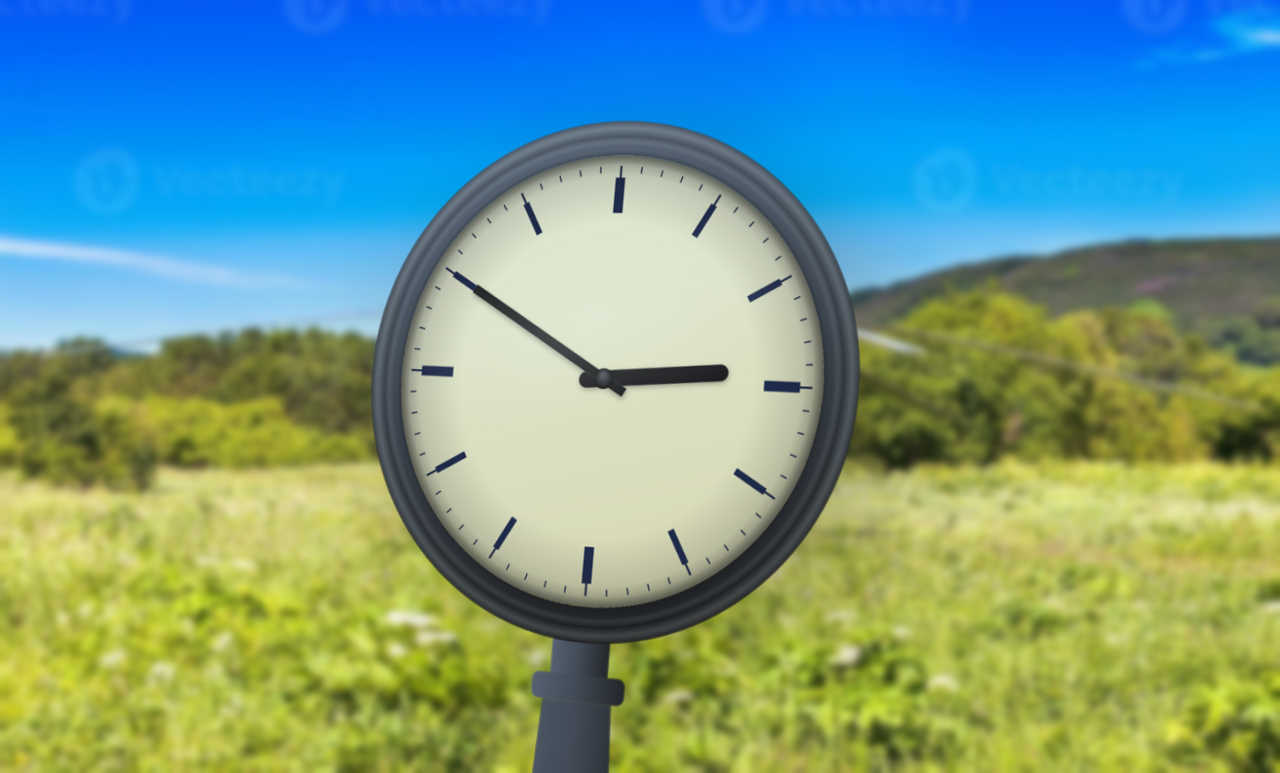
2:50
